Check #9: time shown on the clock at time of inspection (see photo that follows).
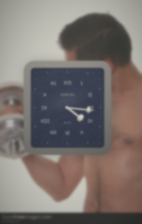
4:16
